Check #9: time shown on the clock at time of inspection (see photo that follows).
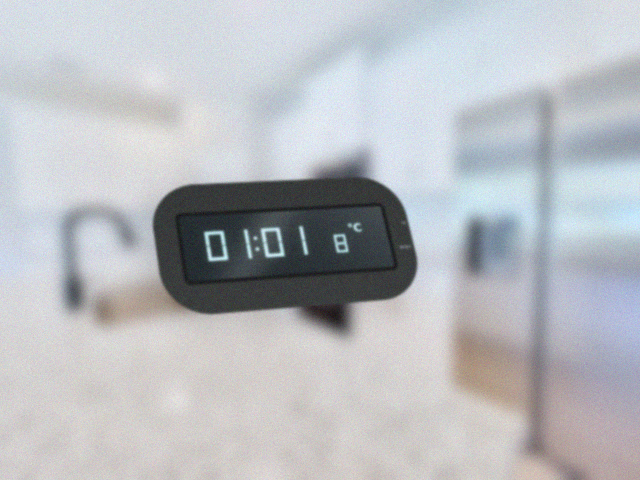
1:01
